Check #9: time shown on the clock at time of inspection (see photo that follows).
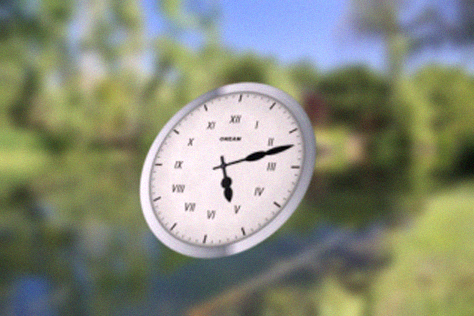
5:12
